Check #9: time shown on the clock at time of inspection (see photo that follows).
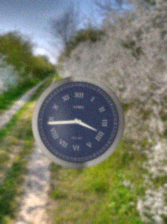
3:44
